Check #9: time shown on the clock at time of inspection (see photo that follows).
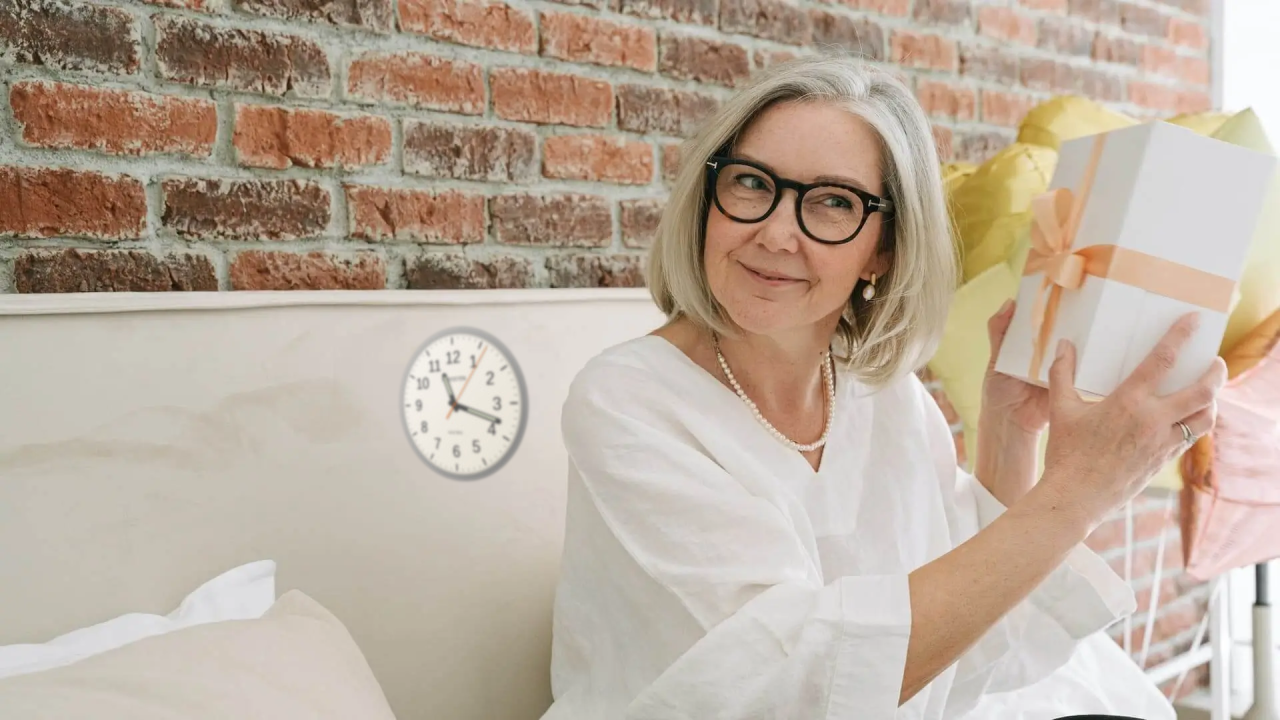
11:18:06
